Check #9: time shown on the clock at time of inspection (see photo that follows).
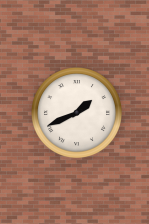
1:41
